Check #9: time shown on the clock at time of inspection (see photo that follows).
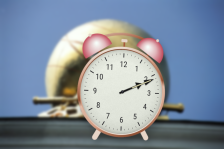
2:11
